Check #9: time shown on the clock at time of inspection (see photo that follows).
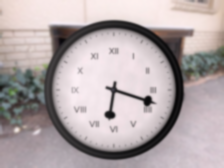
6:18
